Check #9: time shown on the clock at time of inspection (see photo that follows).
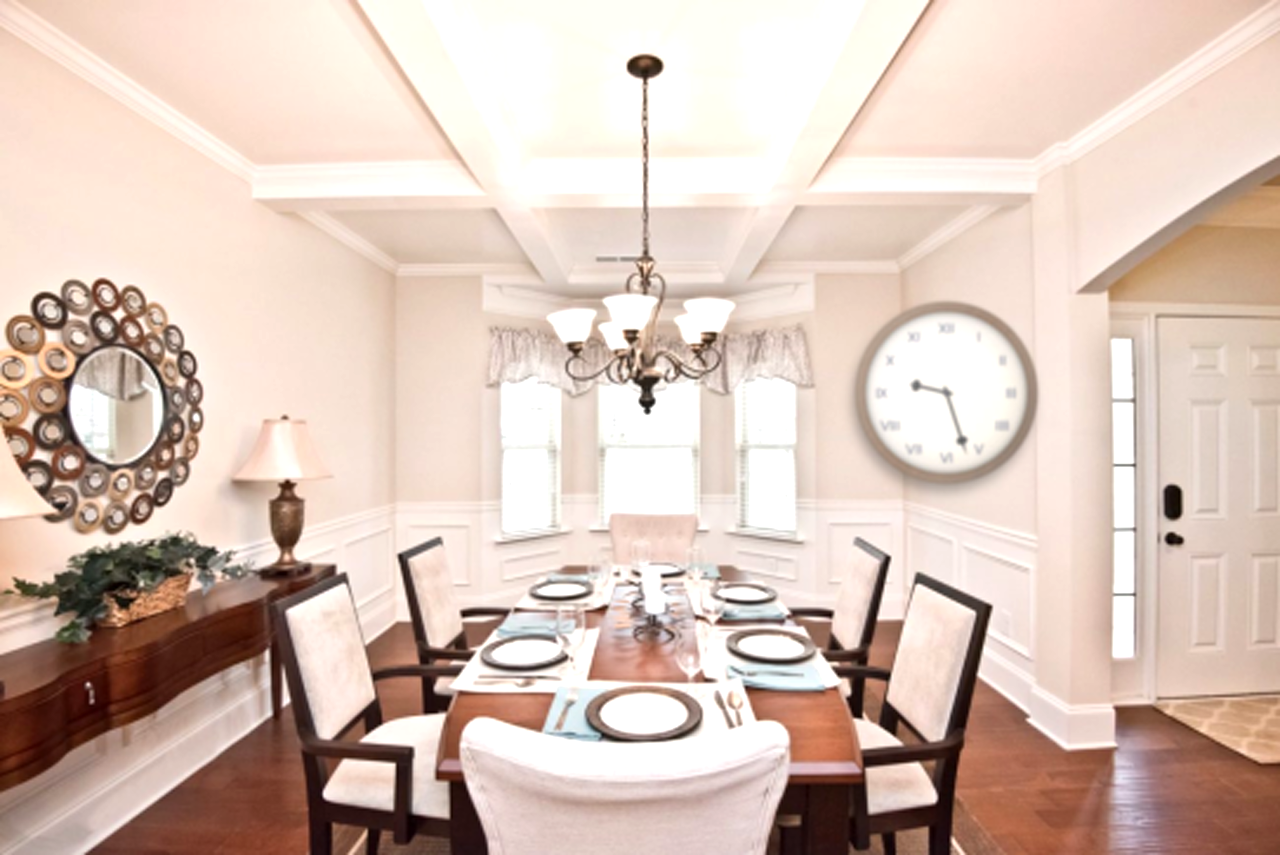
9:27
